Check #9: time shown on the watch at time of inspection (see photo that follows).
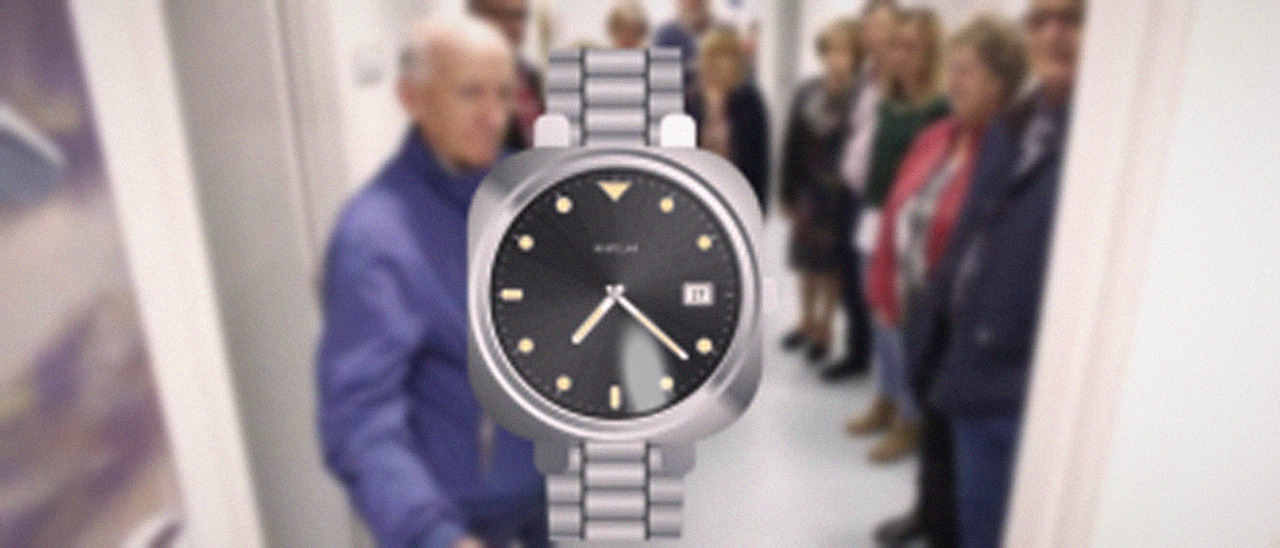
7:22
